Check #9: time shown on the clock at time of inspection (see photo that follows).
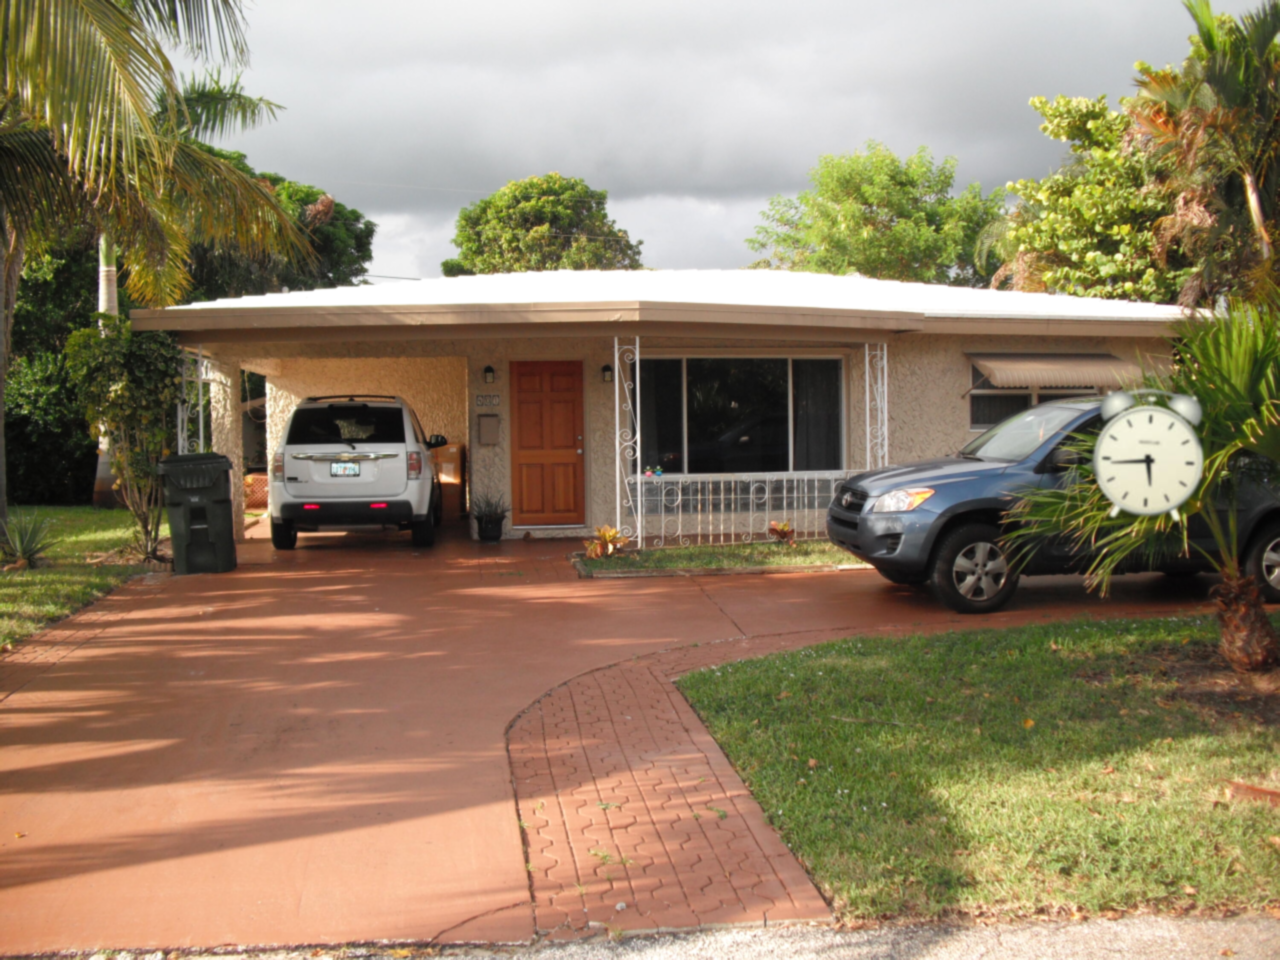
5:44
